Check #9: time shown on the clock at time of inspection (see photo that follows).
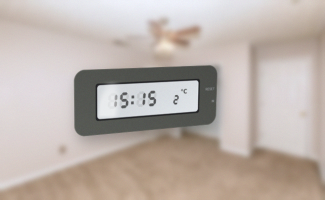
15:15
